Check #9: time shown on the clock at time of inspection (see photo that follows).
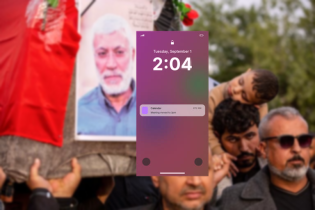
2:04
